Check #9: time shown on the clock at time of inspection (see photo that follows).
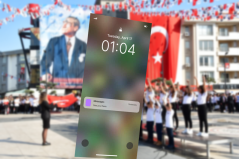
1:04
